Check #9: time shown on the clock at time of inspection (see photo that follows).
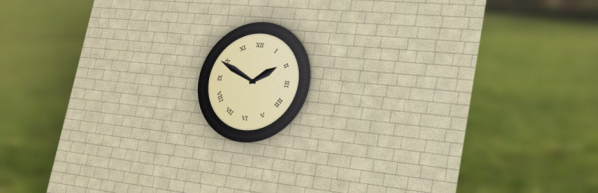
1:49
